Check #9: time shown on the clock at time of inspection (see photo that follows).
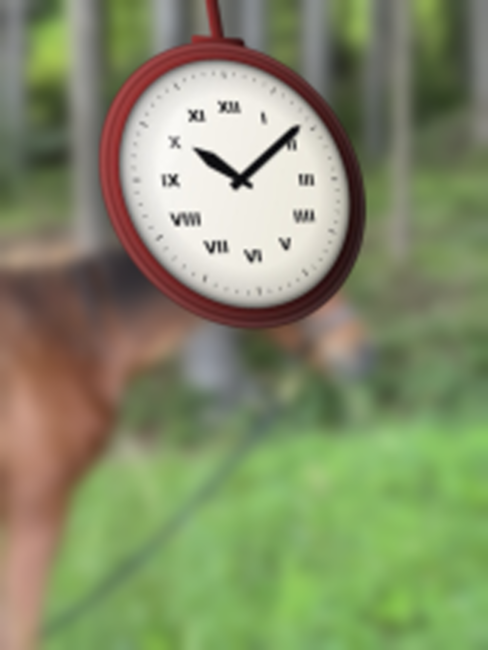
10:09
